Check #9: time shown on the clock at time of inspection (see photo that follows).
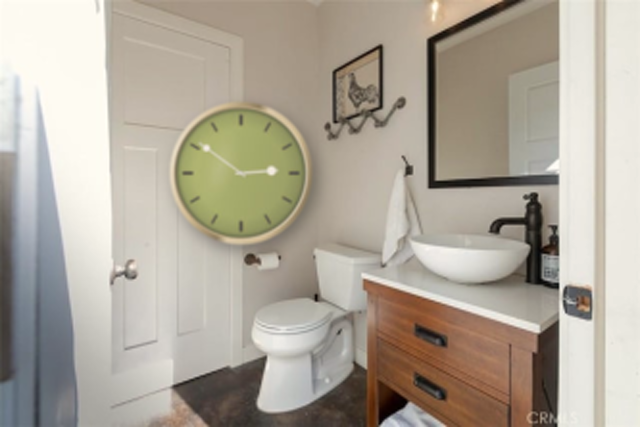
2:51
